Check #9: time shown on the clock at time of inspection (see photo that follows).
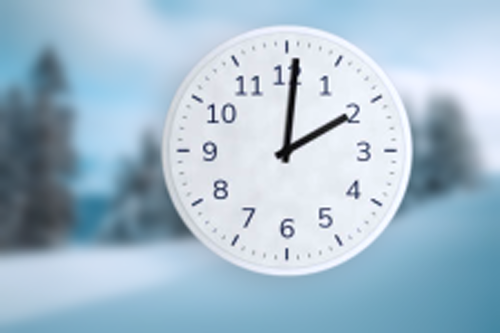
2:01
